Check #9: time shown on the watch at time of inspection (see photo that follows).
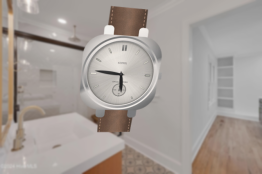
5:46
